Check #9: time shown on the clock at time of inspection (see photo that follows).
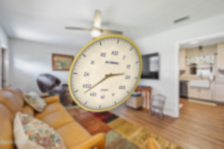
2:38
